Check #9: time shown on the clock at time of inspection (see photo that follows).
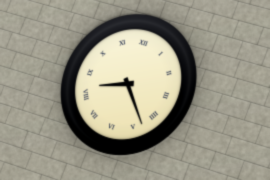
8:23
